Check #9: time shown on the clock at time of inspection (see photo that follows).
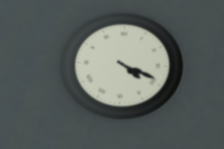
4:19
